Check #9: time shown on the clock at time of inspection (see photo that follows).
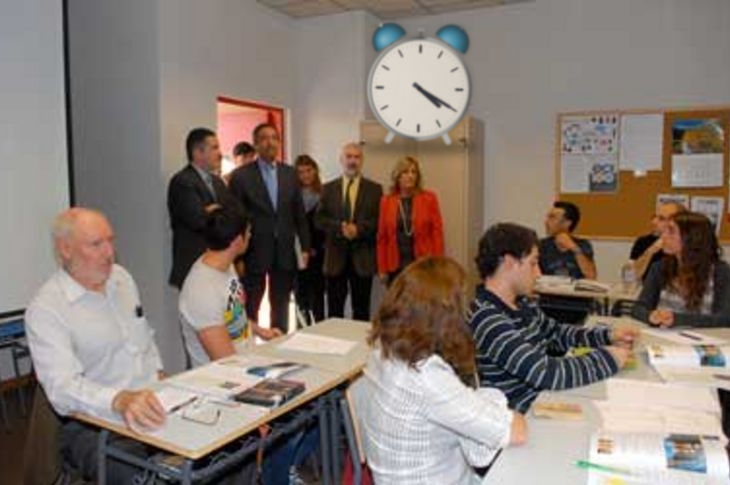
4:20
